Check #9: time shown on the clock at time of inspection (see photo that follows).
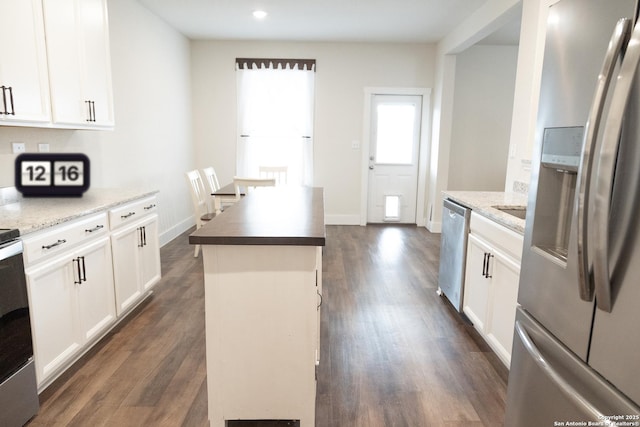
12:16
